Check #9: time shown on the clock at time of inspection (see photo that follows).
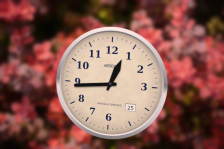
12:44
